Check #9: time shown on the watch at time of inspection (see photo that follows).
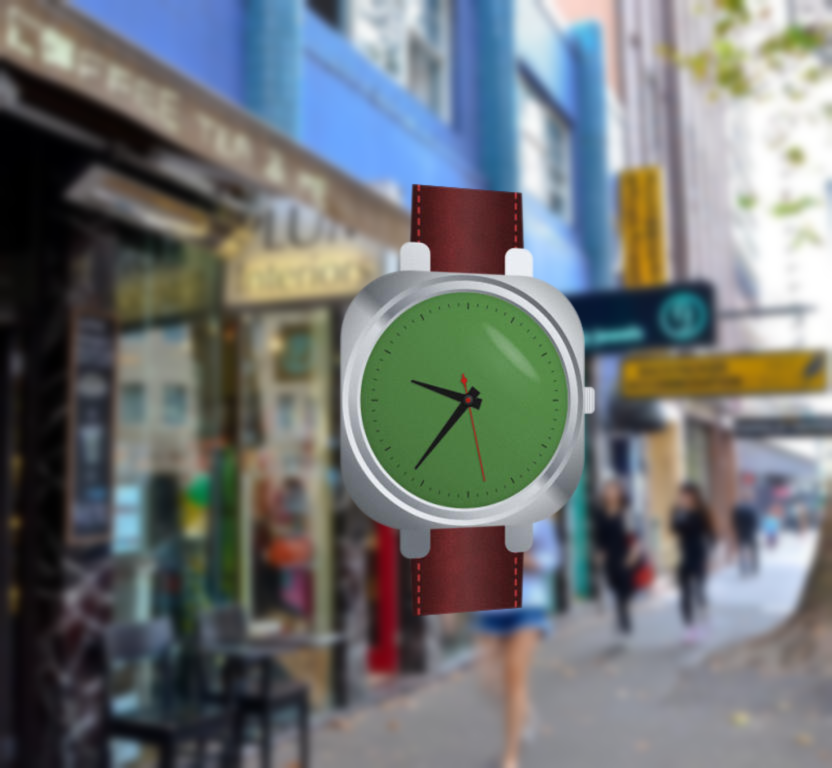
9:36:28
